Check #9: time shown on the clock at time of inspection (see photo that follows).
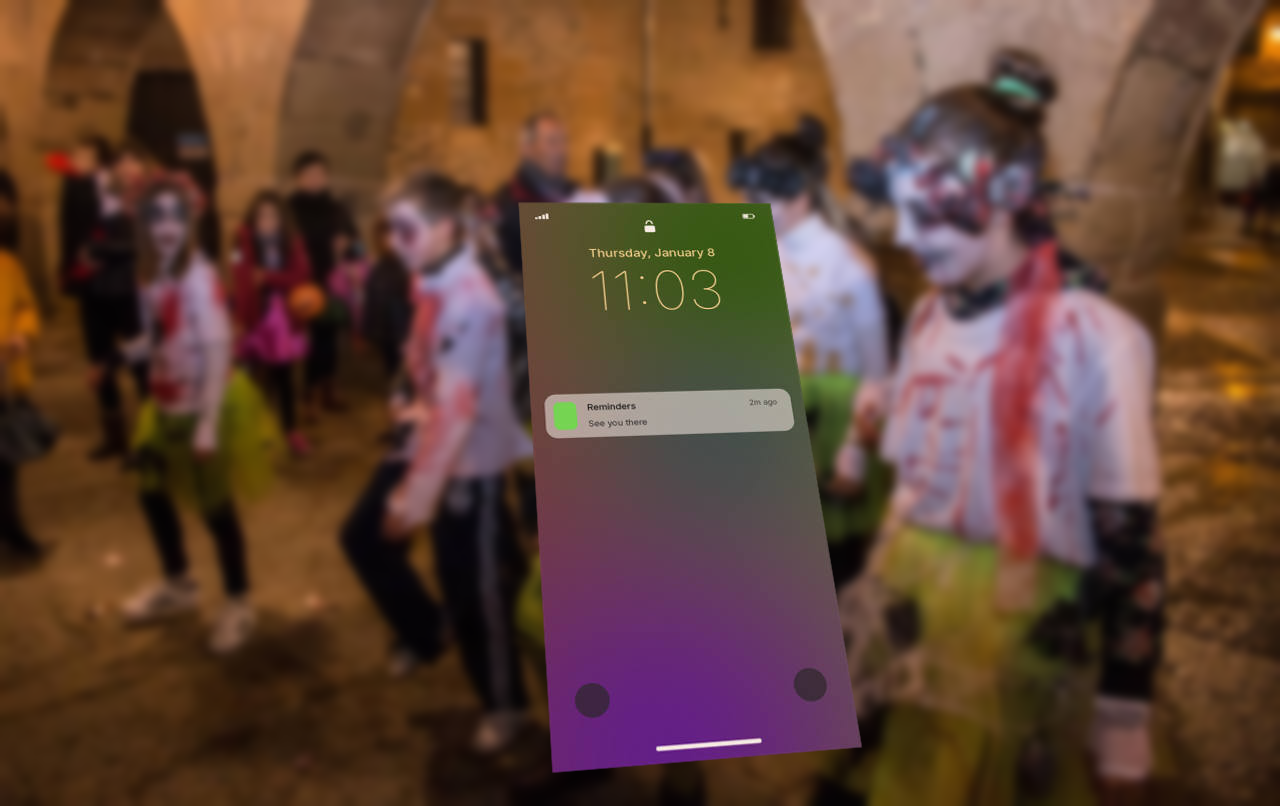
11:03
